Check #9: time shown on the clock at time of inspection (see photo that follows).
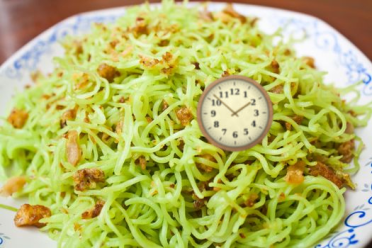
1:52
